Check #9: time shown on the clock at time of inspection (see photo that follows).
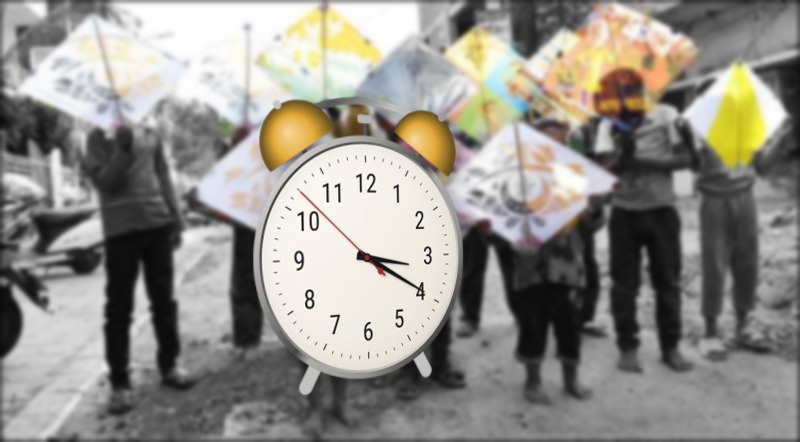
3:19:52
